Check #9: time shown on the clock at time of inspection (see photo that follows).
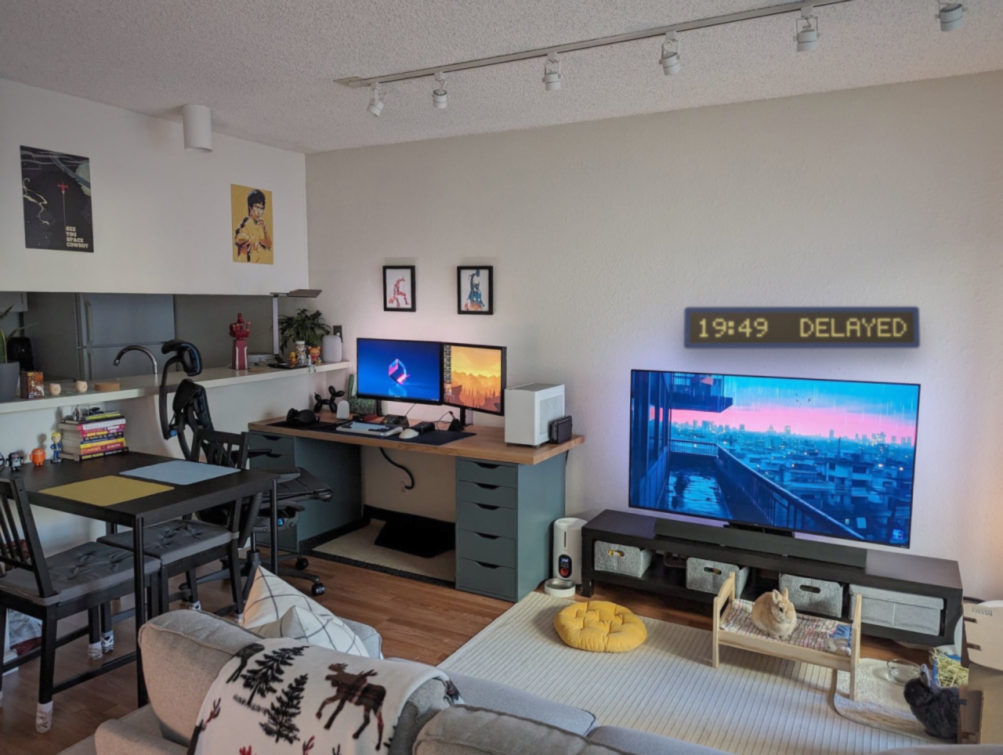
19:49
